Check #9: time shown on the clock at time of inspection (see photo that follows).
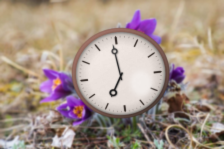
6:59
